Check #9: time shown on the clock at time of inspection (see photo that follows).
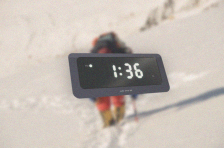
1:36
